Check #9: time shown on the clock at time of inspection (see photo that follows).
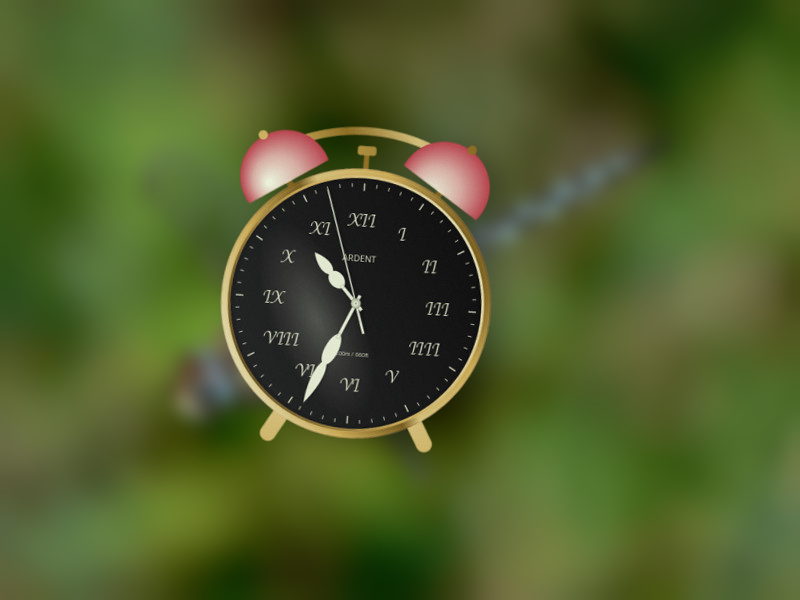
10:33:57
